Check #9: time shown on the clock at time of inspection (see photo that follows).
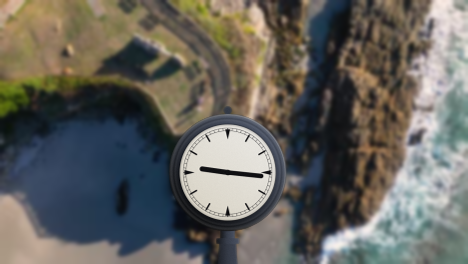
9:16
